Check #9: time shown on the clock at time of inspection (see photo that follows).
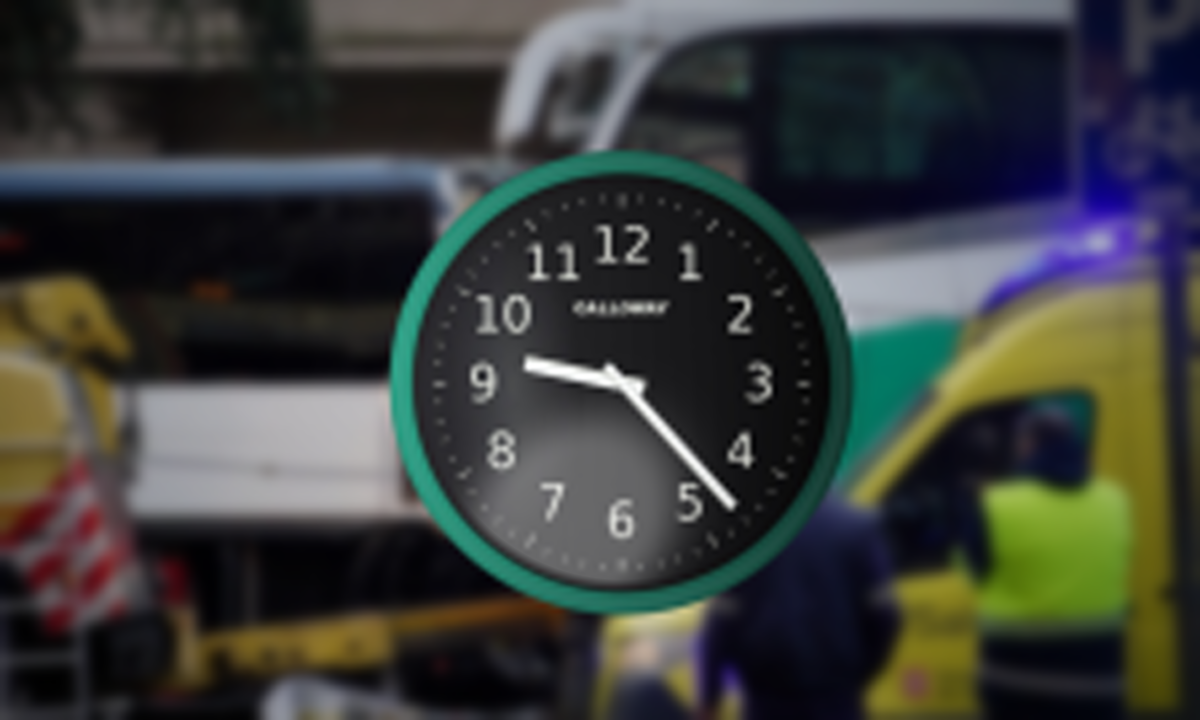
9:23
